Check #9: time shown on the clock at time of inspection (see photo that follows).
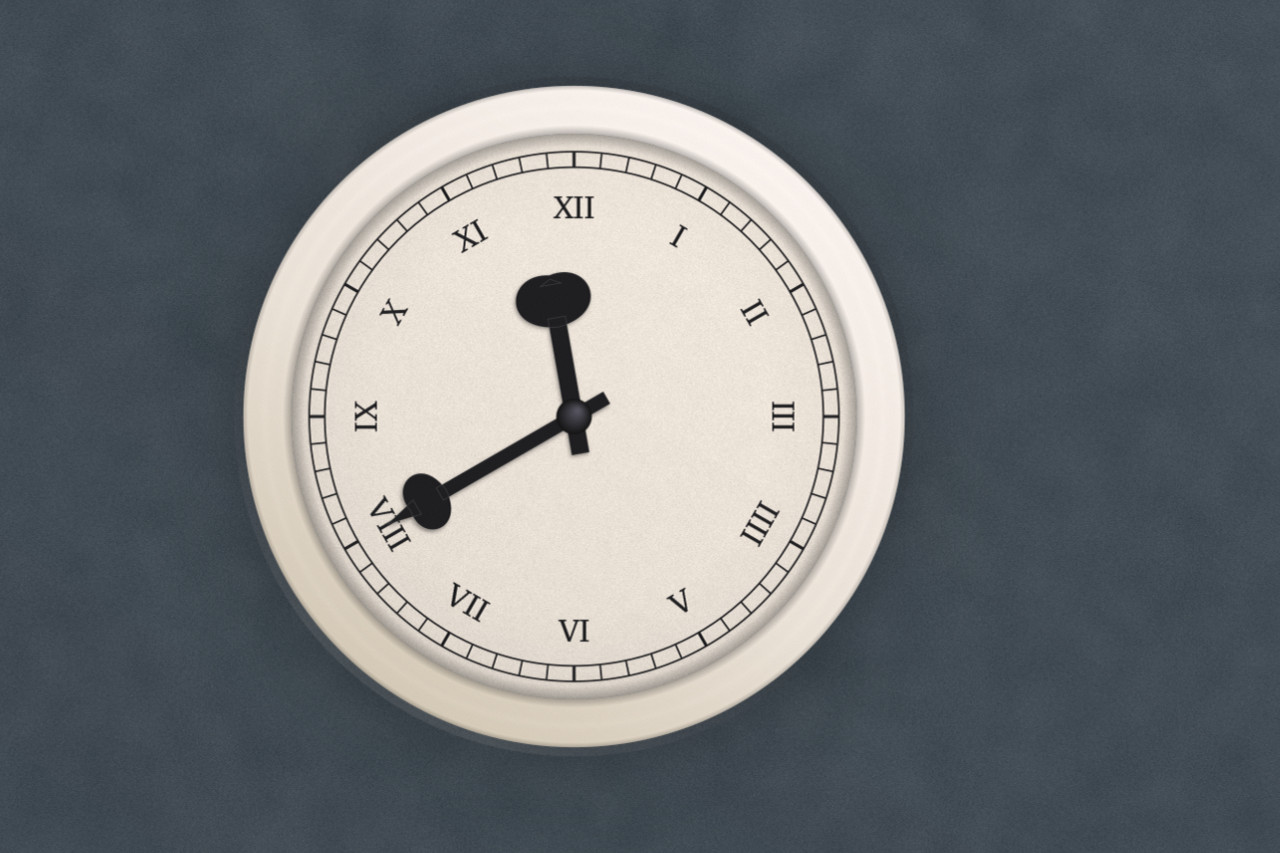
11:40
